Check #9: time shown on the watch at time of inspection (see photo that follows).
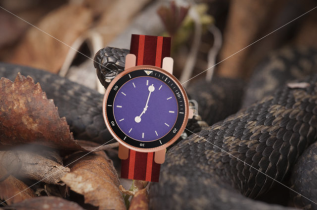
7:02
